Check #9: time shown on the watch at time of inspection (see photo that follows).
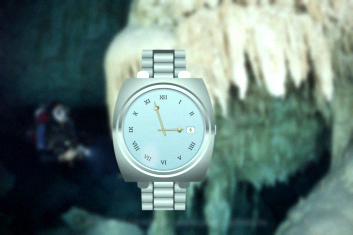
2:57
